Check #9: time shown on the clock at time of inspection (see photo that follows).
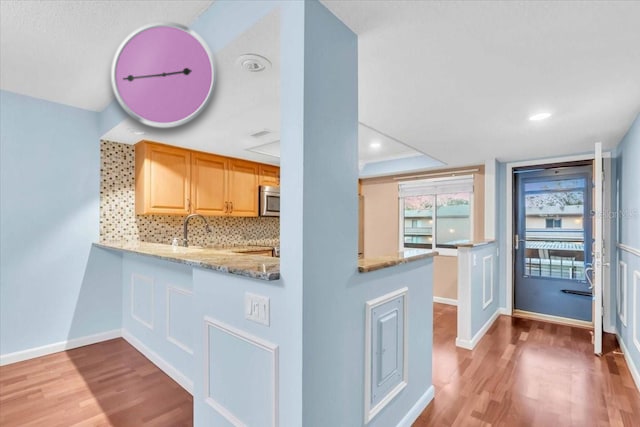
2:44
